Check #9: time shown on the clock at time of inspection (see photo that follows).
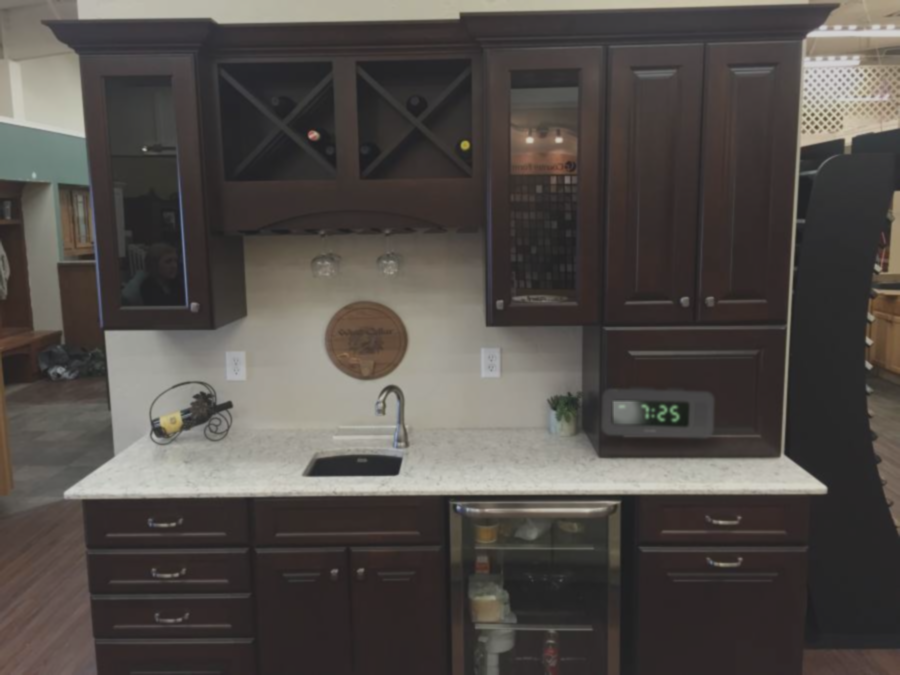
7:25
